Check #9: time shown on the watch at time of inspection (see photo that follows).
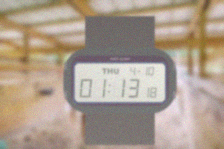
1:13
